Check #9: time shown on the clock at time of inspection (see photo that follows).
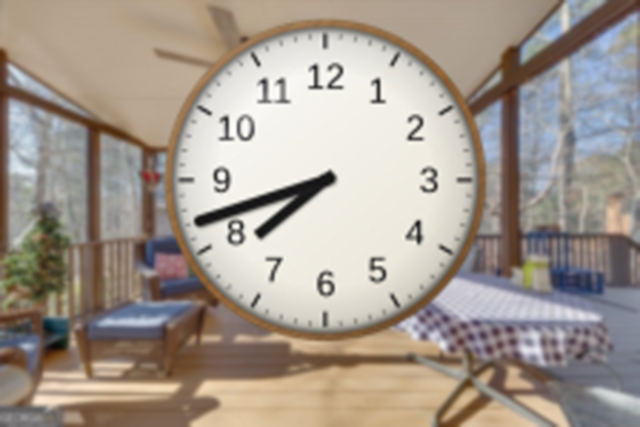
7:42
